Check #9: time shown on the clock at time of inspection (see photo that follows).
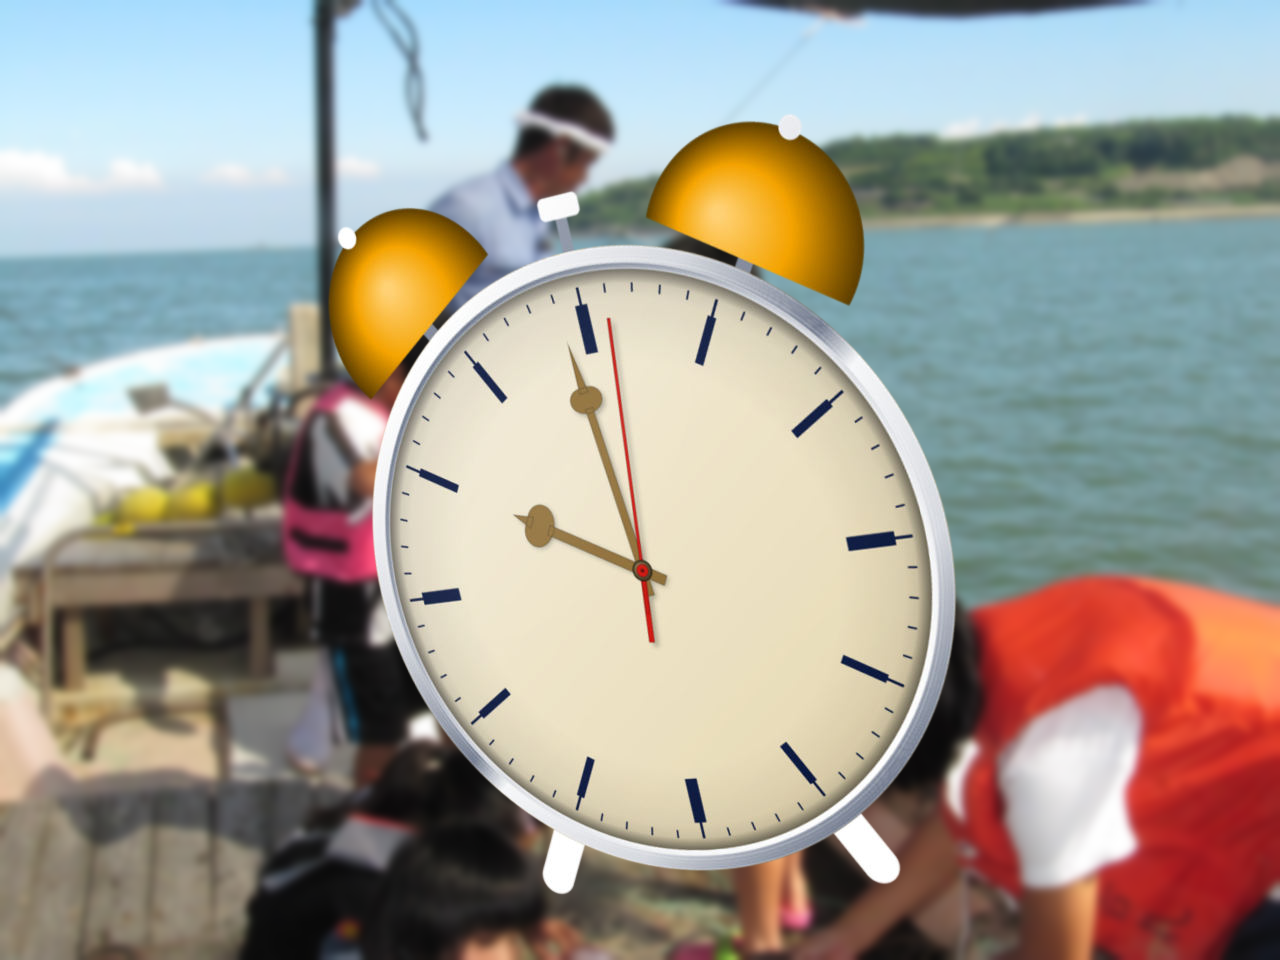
9:59:01
